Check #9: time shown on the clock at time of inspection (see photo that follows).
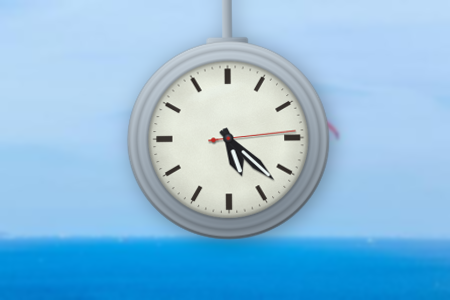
5:22:14
